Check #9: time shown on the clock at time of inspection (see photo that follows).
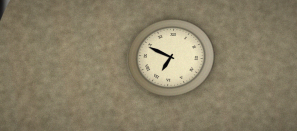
6:49
